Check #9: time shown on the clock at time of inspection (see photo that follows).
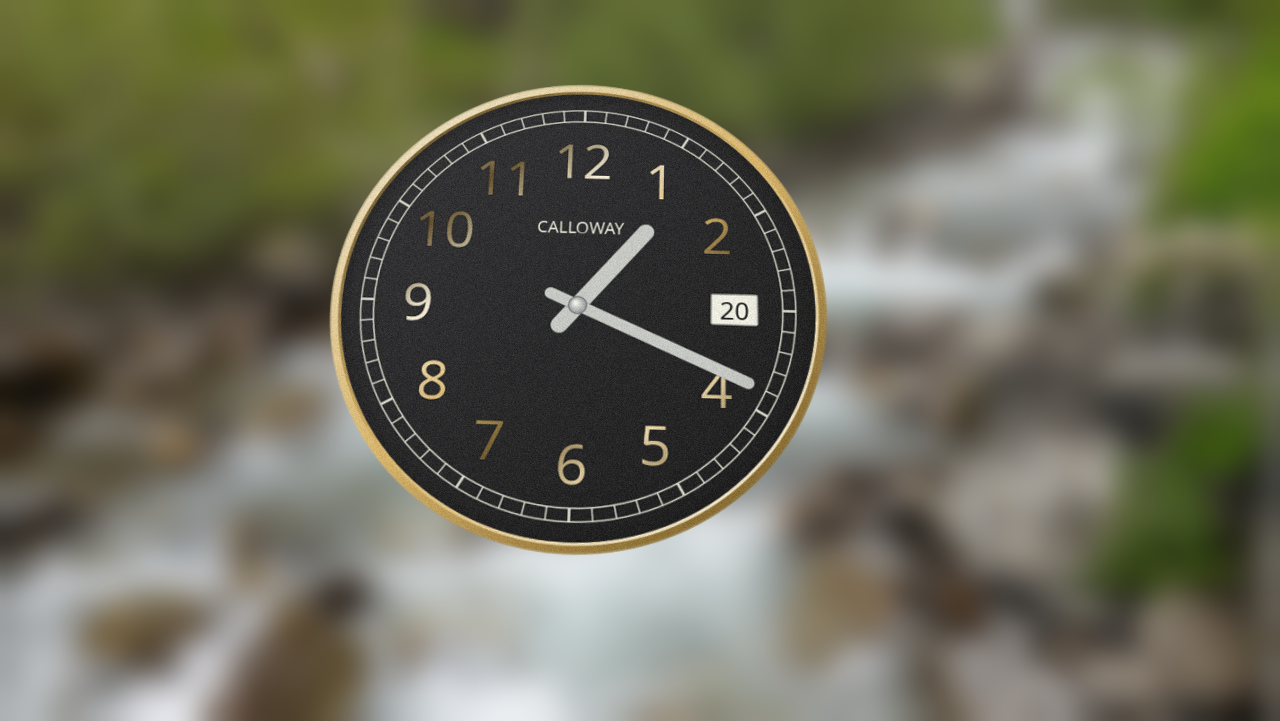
1:19
